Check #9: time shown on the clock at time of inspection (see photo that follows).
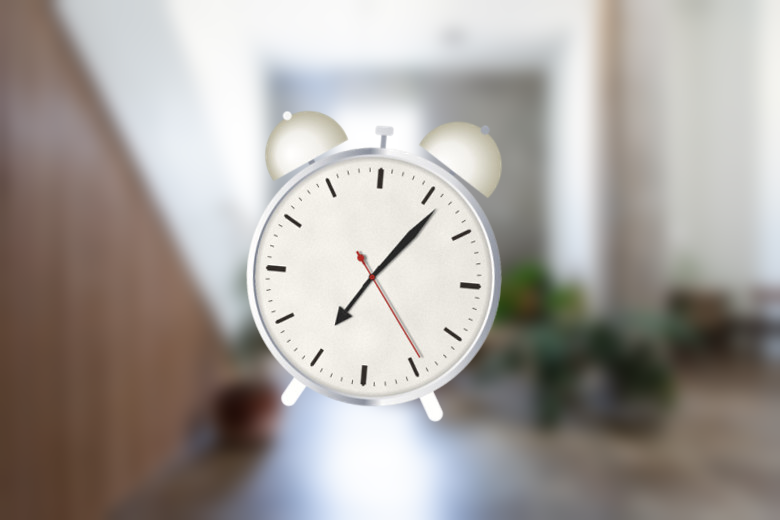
7:06:24
